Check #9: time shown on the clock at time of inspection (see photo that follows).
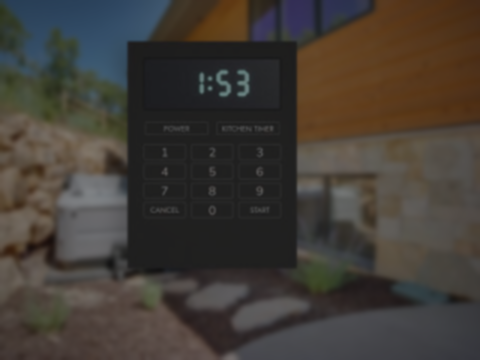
1:53
